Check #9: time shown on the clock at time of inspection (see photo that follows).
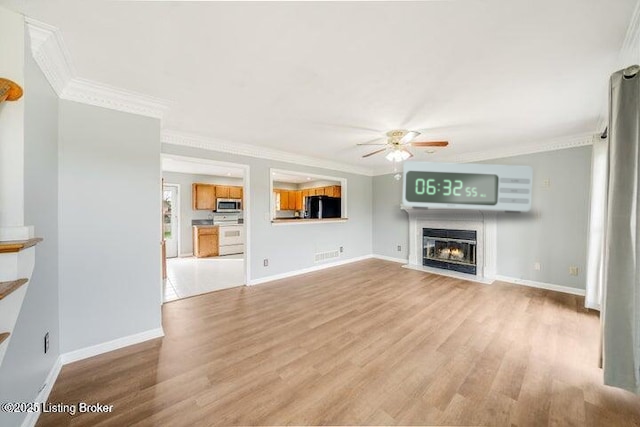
6:32
